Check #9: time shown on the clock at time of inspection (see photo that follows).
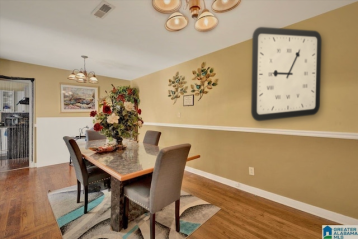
9:05
